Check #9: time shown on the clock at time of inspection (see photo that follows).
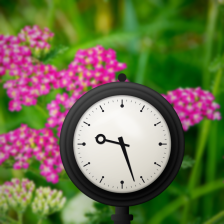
9:27
